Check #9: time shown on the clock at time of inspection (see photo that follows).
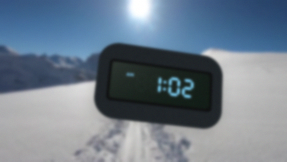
1:02
